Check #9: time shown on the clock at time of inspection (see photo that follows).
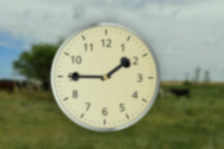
1:45
